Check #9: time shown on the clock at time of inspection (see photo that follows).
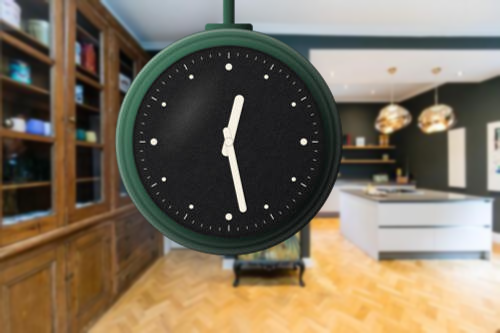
12:28
